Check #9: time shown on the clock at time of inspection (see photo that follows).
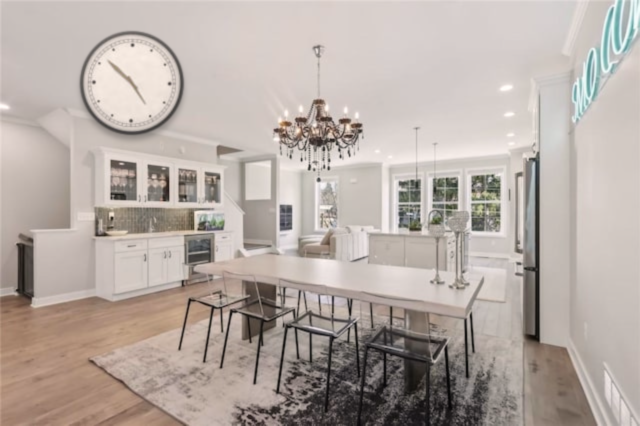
4:52
